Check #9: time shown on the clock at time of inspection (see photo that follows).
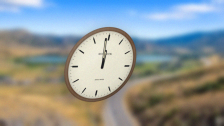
11:59
